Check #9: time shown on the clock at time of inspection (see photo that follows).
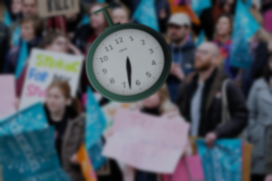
6:33
